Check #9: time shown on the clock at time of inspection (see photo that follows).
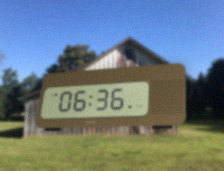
6:36
